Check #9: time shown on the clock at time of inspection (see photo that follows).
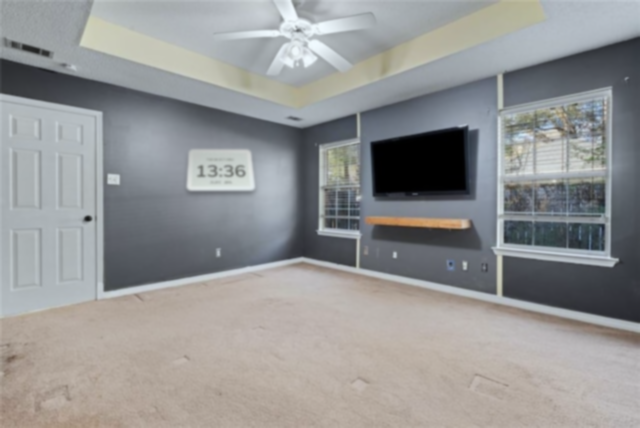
13:36
